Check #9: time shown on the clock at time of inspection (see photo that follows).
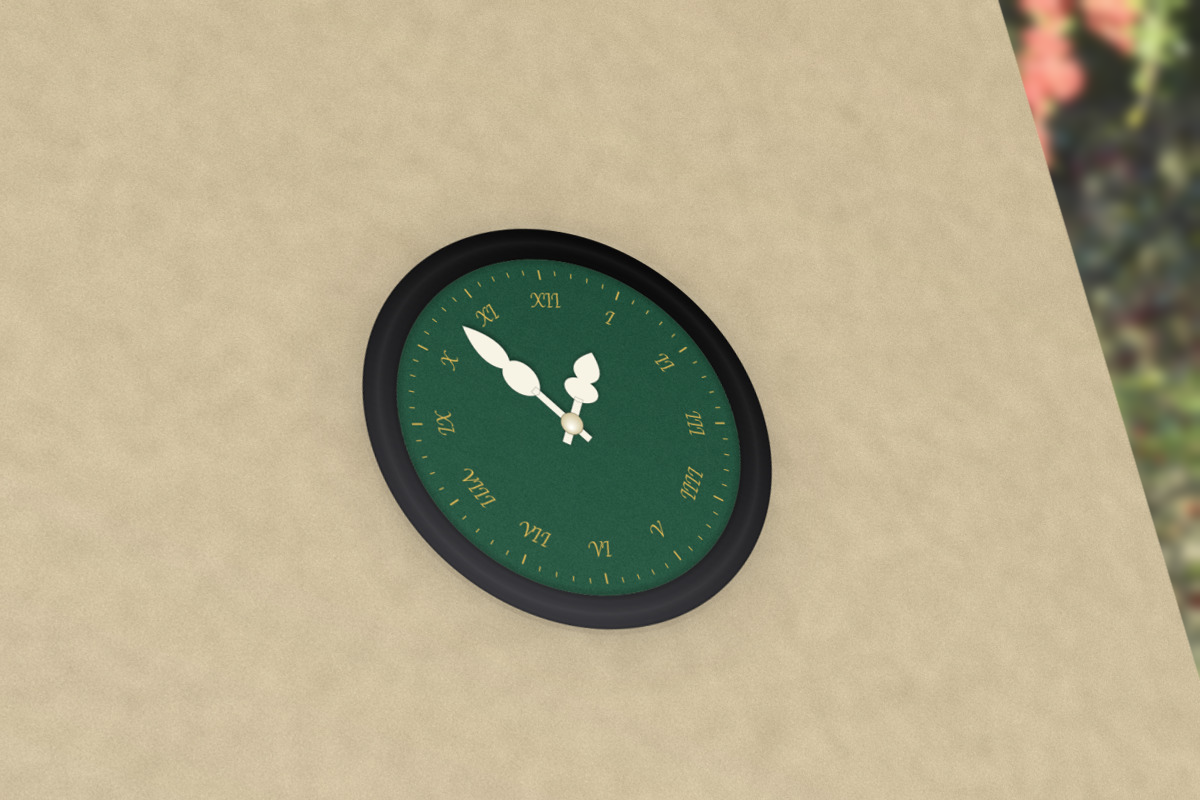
12:53
